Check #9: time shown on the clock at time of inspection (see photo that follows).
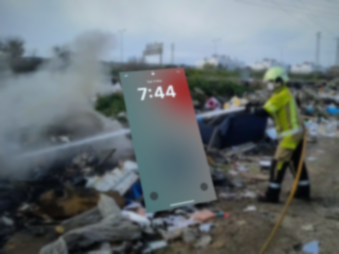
7:44
